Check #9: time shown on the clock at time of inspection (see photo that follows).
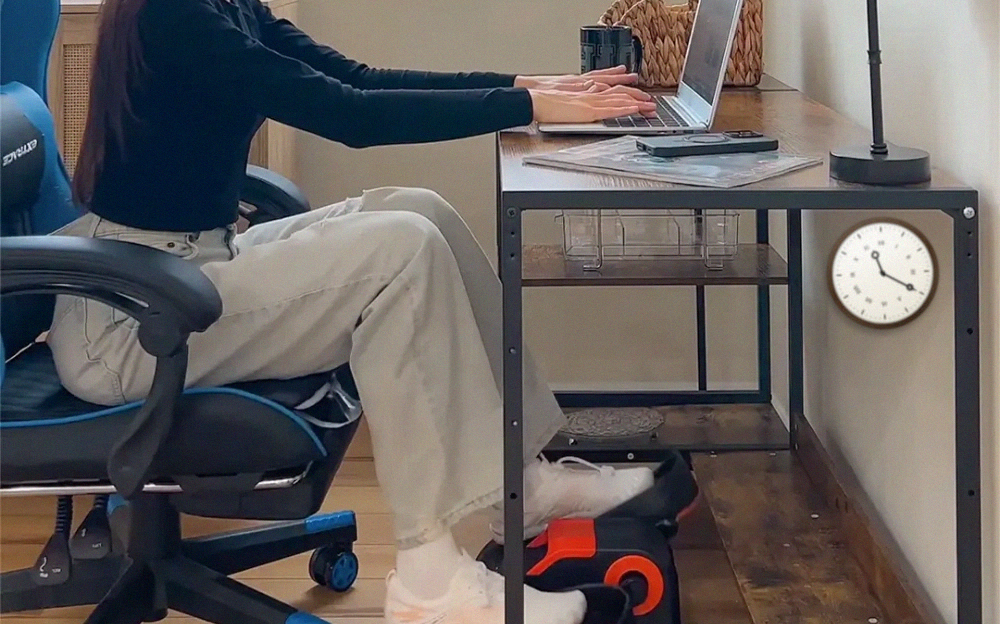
11:20
